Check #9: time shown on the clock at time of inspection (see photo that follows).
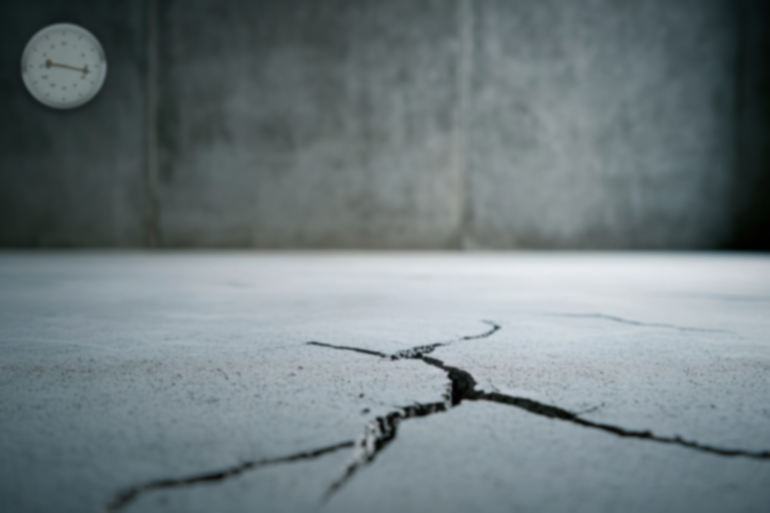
9:17
